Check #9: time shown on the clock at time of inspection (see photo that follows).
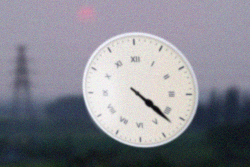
4:22
